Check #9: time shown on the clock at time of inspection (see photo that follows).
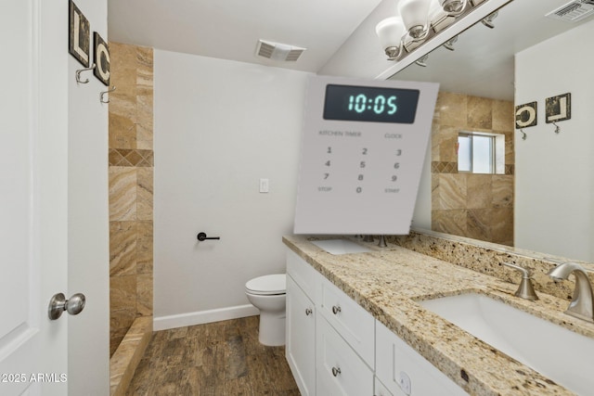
10:05
